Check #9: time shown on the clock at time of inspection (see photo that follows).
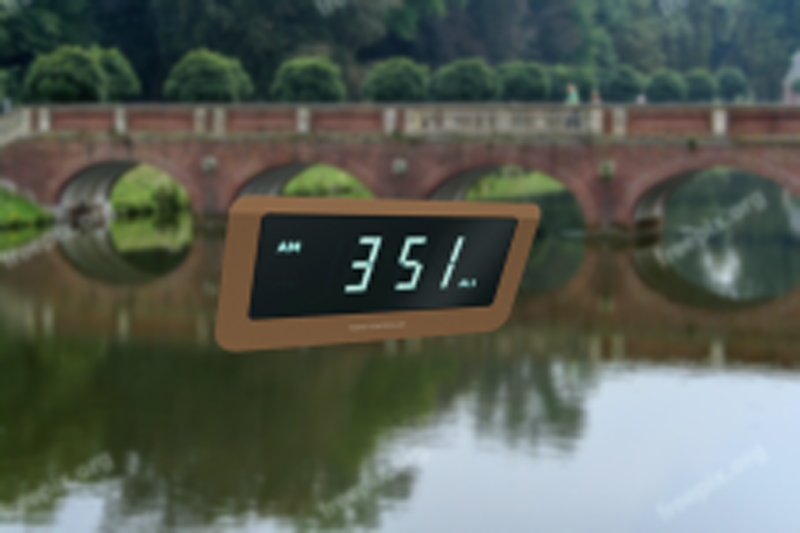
3:51
